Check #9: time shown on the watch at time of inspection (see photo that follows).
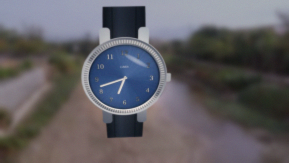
6:42
